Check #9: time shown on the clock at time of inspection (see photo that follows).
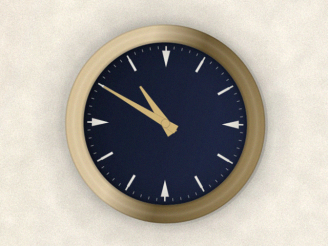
10:50
